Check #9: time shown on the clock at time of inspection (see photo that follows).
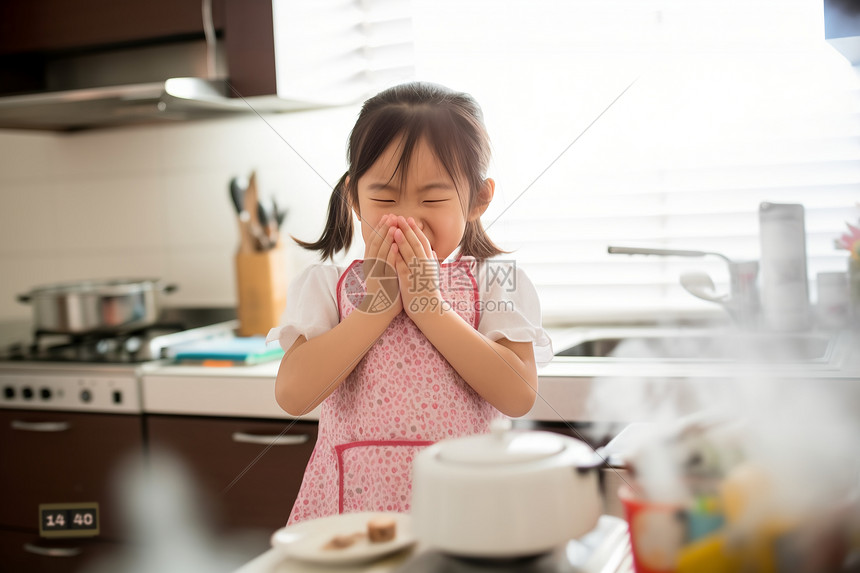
14:40
